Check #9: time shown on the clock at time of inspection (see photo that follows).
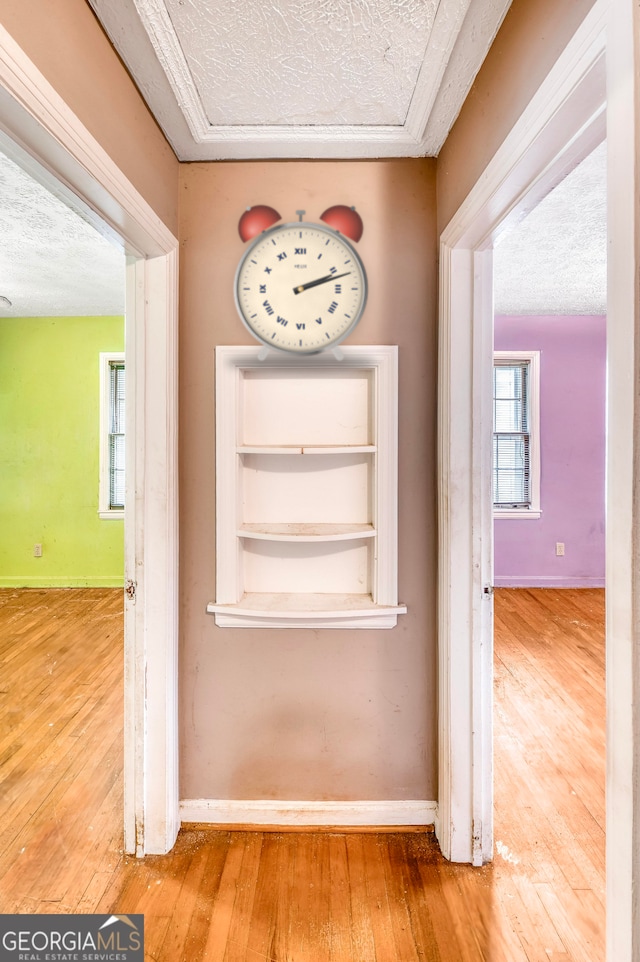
2:12
